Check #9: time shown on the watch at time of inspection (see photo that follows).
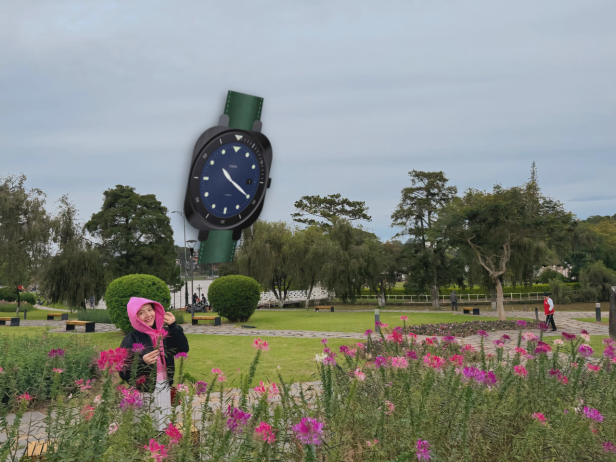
10:20
